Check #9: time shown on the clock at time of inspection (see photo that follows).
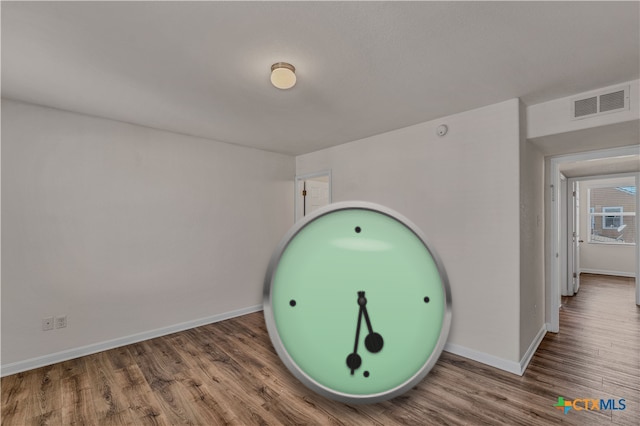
5:32
